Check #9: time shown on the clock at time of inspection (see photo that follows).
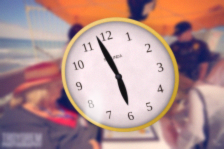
5:58
